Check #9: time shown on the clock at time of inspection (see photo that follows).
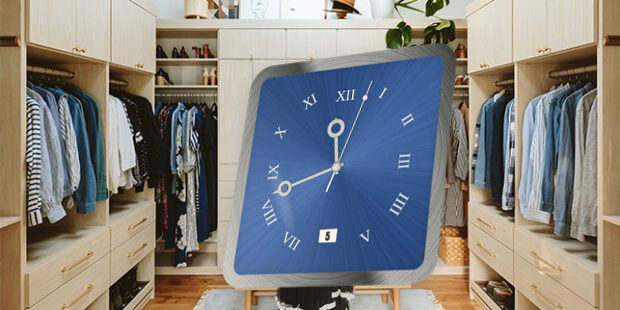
11:42:03
